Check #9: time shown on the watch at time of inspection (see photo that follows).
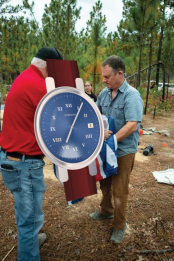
7:06
